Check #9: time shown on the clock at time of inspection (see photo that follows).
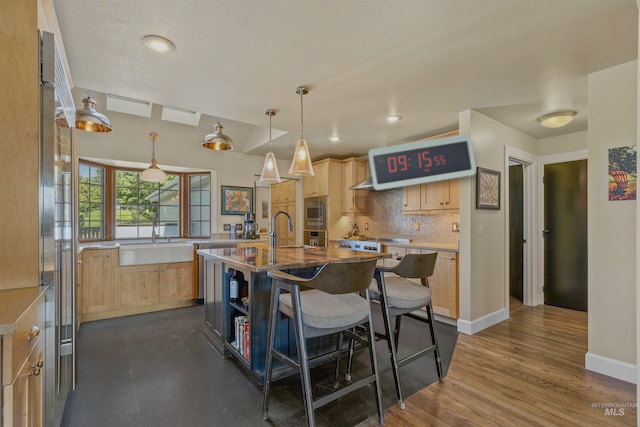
9:15
